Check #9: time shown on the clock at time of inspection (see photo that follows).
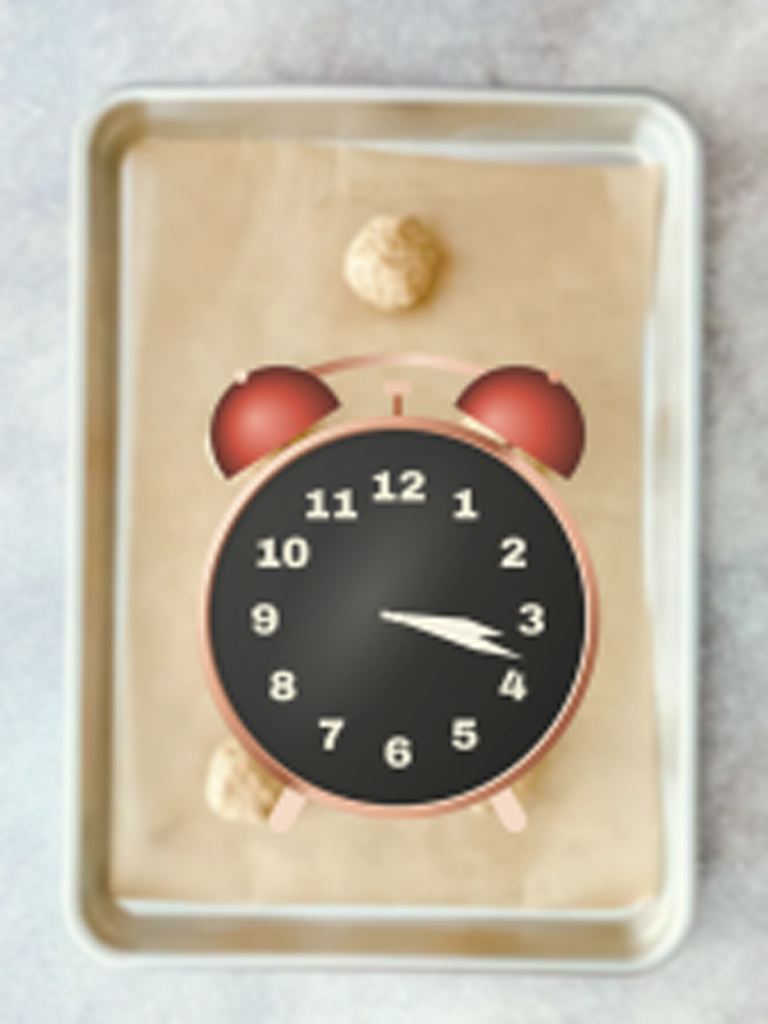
3:18
